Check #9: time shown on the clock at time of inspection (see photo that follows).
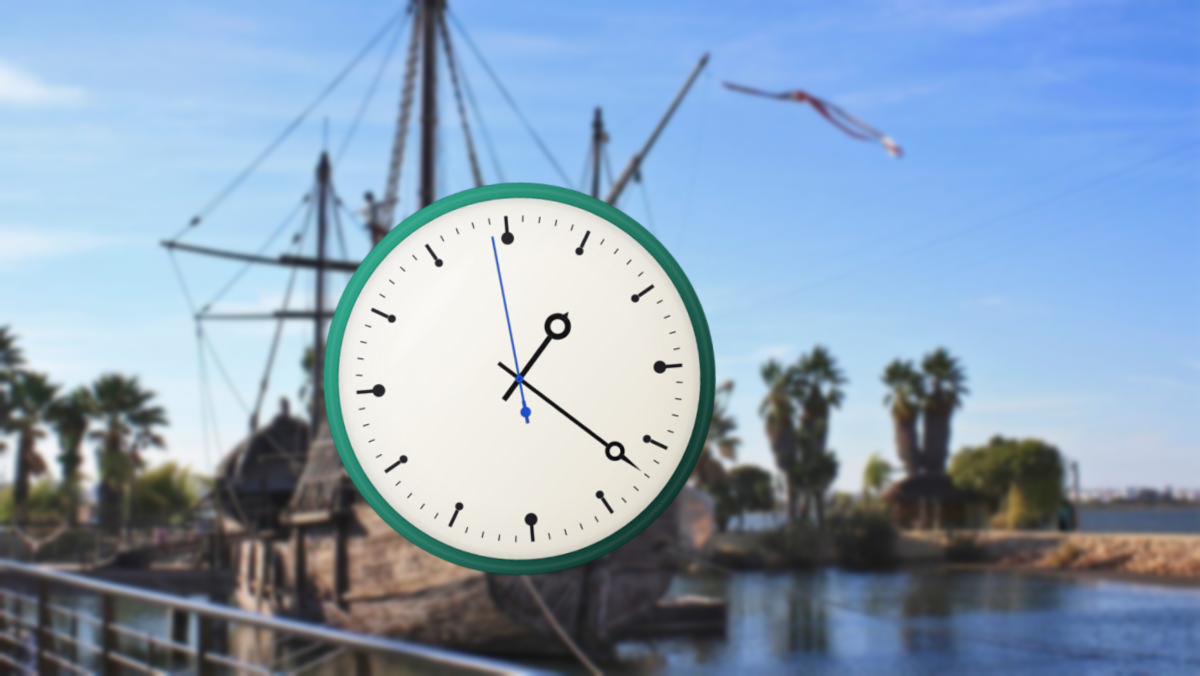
1:21:59
